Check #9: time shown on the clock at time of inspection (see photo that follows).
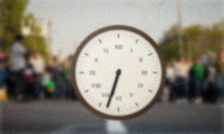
6:33
